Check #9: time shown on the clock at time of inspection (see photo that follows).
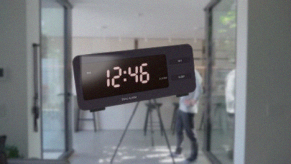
12:46
